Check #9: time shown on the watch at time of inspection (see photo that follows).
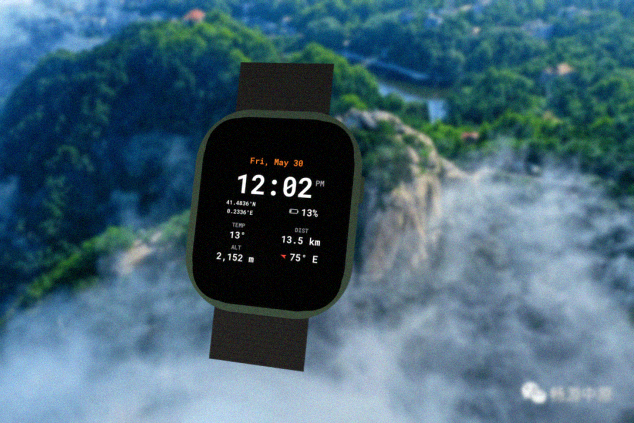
12:02
